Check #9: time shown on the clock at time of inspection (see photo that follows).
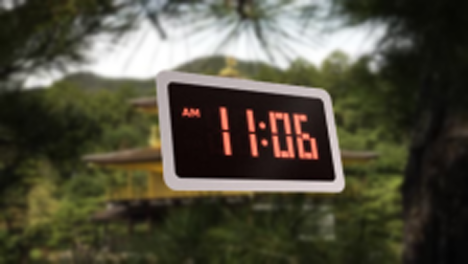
11:06
